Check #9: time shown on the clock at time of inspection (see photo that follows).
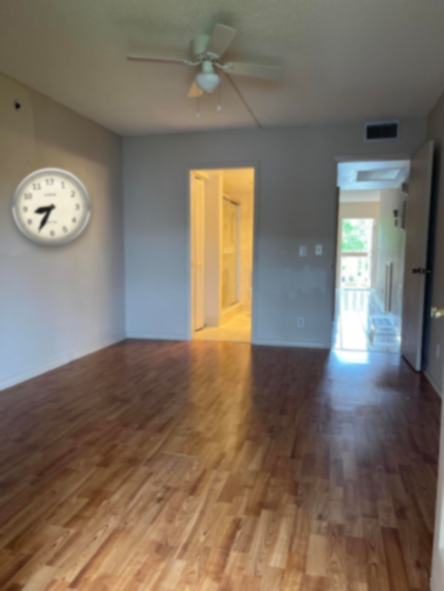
8:35
